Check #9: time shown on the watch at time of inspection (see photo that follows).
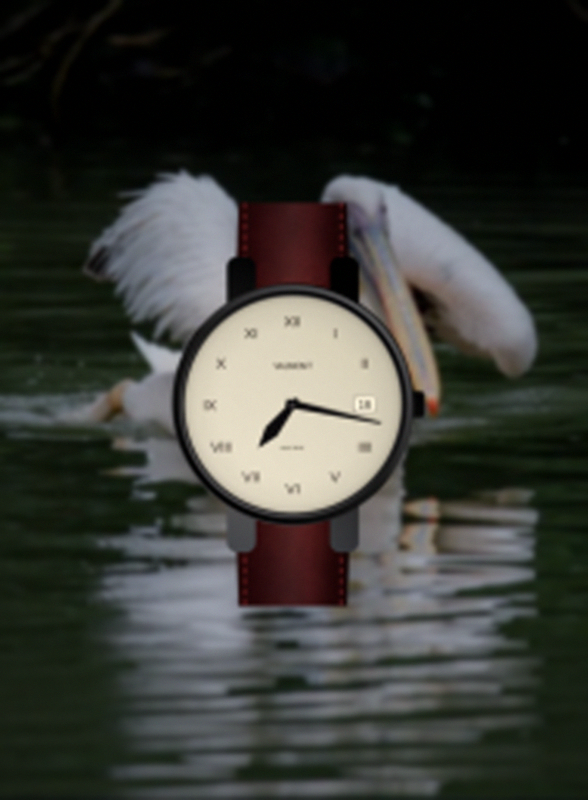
7:17
